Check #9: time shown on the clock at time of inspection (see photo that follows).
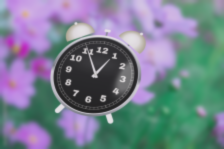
12:55
